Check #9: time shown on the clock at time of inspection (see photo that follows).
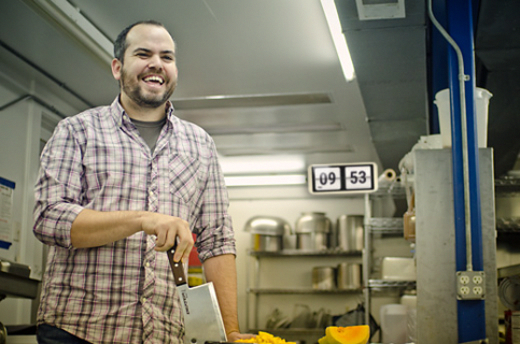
9:53
